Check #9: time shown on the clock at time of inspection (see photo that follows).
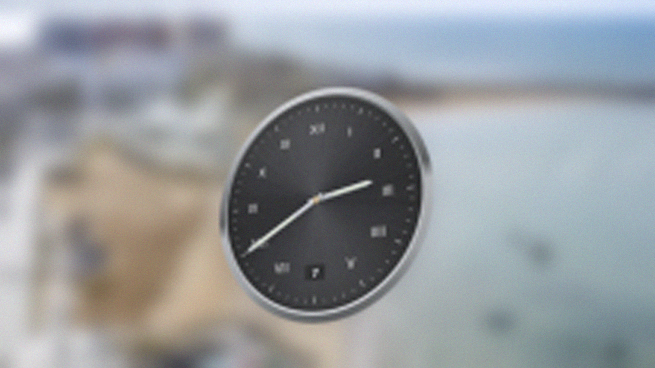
2:40
